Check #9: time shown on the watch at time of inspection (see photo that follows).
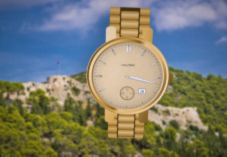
3:17
